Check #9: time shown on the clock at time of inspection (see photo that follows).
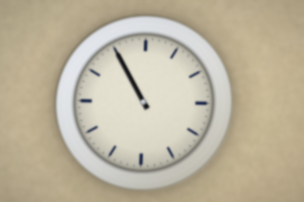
10:55
